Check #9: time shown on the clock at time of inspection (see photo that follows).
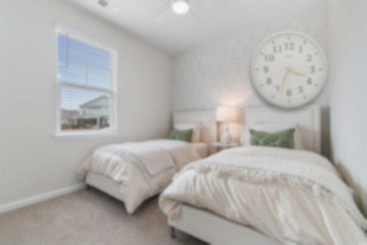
3:33
